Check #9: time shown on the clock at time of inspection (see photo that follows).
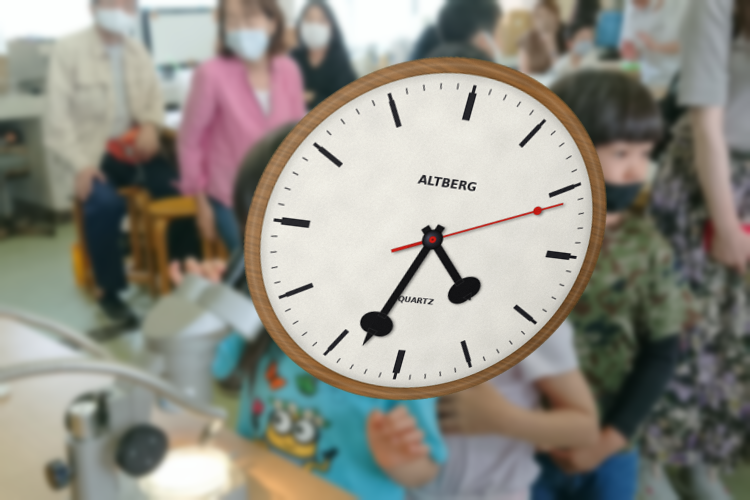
4:33:11
